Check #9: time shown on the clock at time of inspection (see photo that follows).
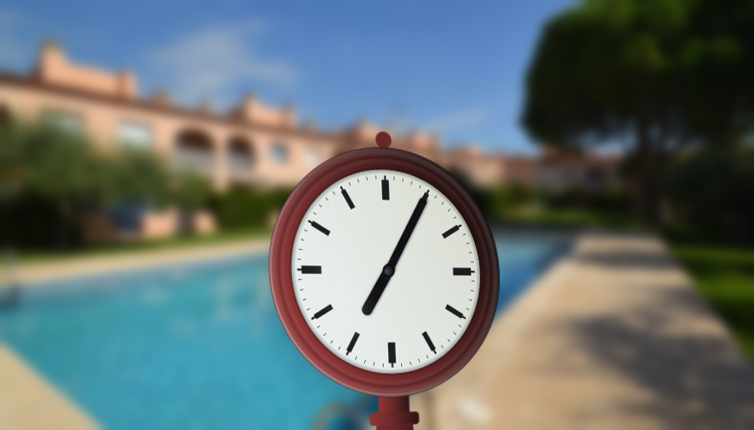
7:05
